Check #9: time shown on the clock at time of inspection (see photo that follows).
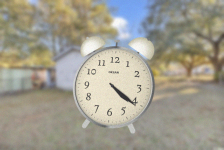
4:21
